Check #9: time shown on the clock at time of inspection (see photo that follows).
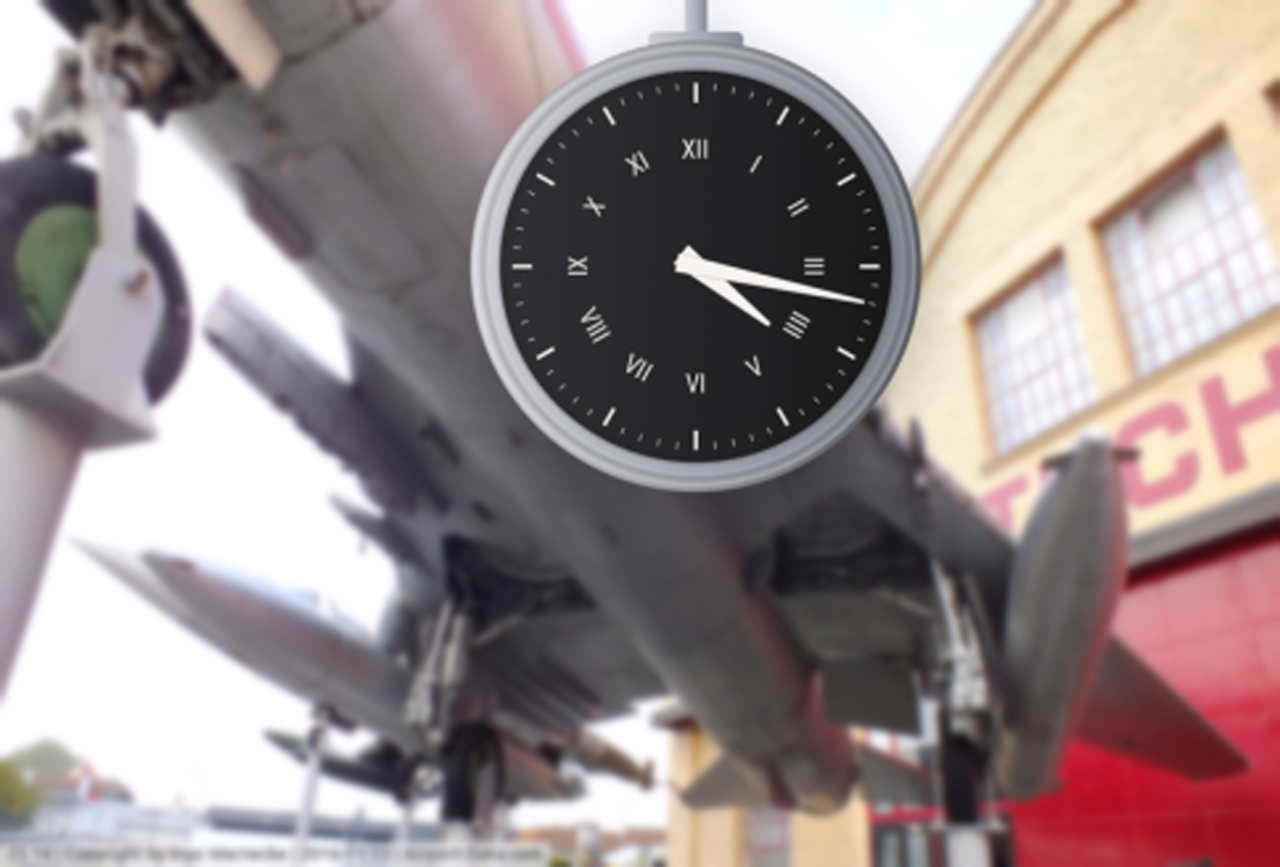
4:17
